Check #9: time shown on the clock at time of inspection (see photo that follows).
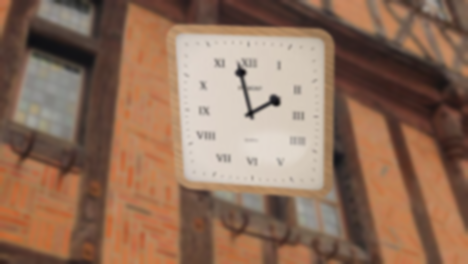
1:58
